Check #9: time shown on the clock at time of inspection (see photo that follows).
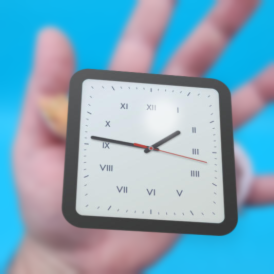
1:46:17
